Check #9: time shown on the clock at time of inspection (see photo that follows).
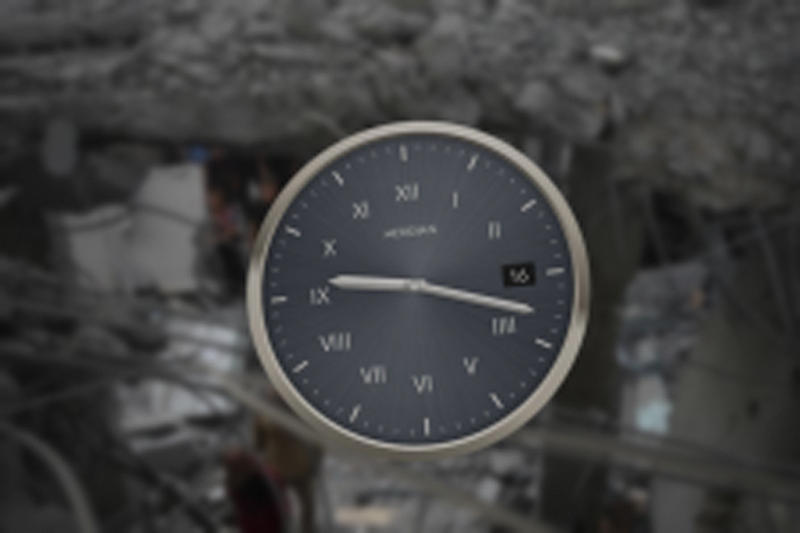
9:18
